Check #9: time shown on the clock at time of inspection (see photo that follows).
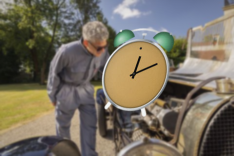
12:10
